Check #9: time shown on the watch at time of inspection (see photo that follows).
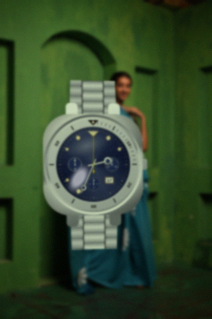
2:34
